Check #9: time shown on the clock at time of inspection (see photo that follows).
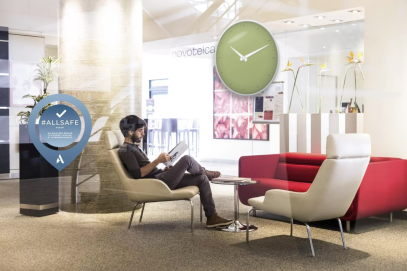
10:11
